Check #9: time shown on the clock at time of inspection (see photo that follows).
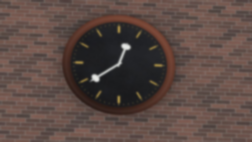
12:39
